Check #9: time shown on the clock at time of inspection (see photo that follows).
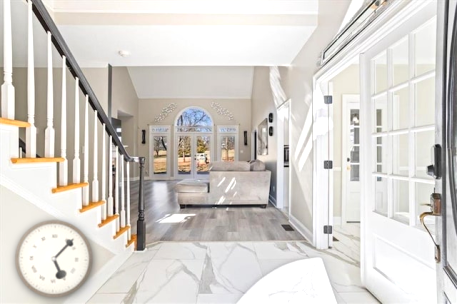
5:07
